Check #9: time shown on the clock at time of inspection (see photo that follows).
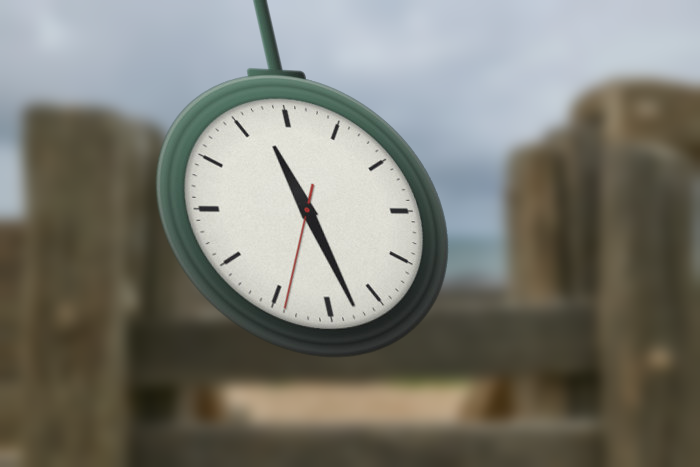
11:27:34
